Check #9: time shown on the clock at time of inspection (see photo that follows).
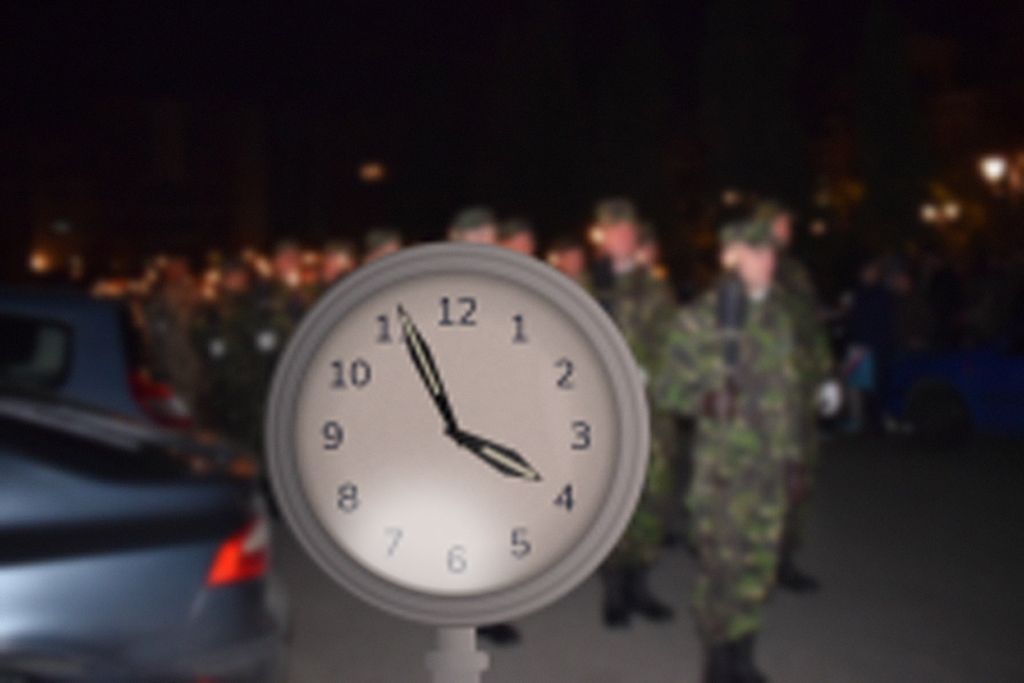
3:56
